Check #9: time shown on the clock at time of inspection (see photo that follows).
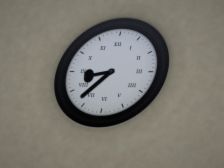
8:37
